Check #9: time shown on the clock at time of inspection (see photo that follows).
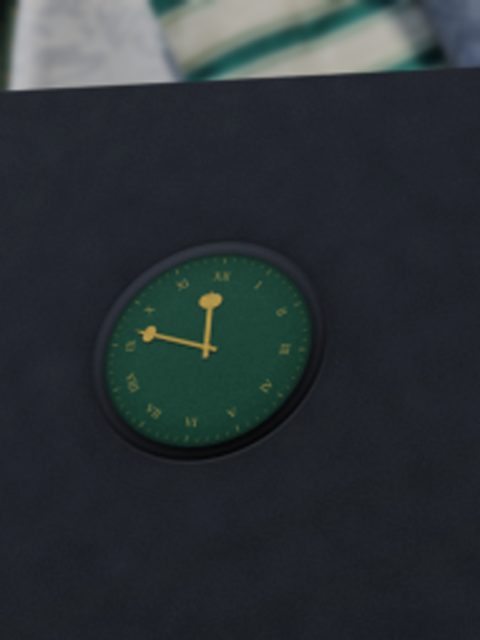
11:47
